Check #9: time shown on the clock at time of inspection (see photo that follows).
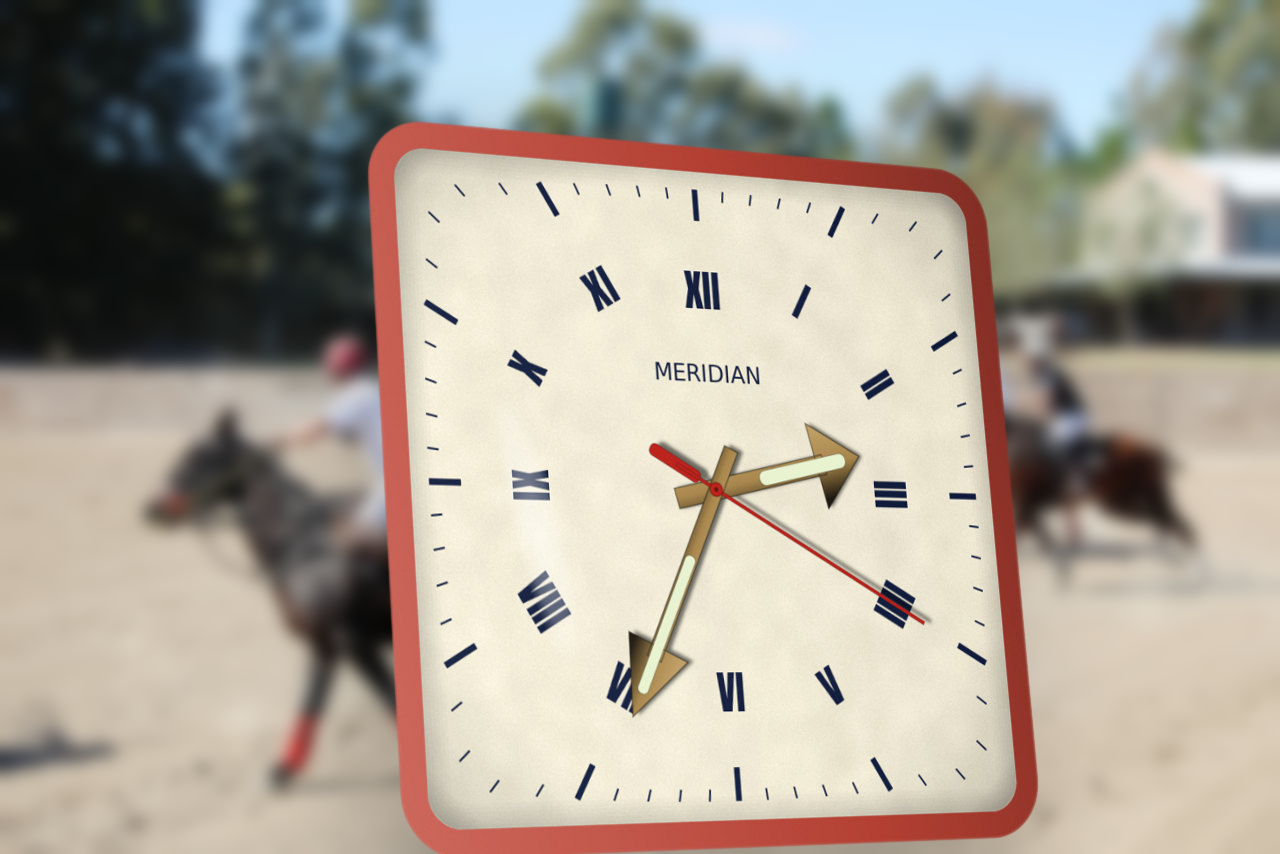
2:34:20
